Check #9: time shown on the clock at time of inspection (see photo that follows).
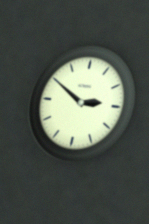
2:50
